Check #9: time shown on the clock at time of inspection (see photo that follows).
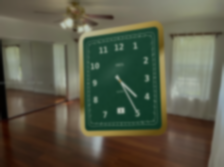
4:25
